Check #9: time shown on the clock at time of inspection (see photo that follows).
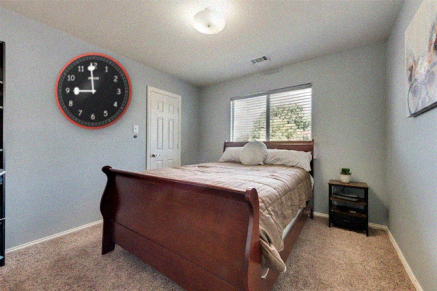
8:59
